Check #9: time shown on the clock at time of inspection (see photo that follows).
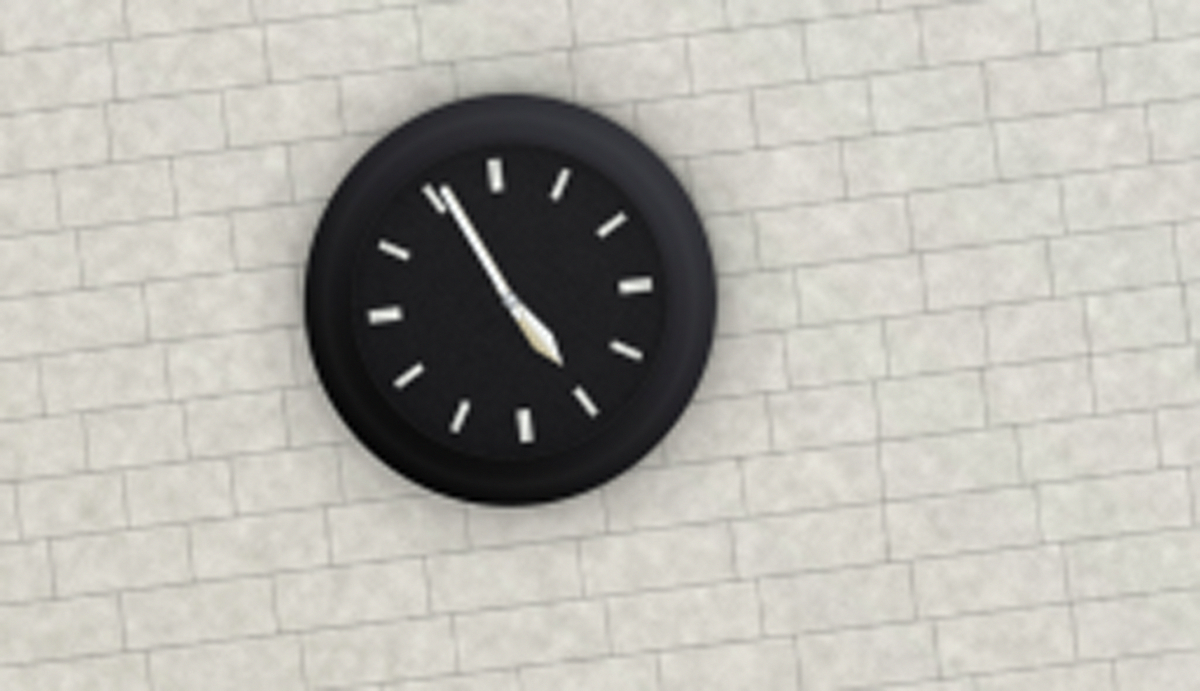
4:56
